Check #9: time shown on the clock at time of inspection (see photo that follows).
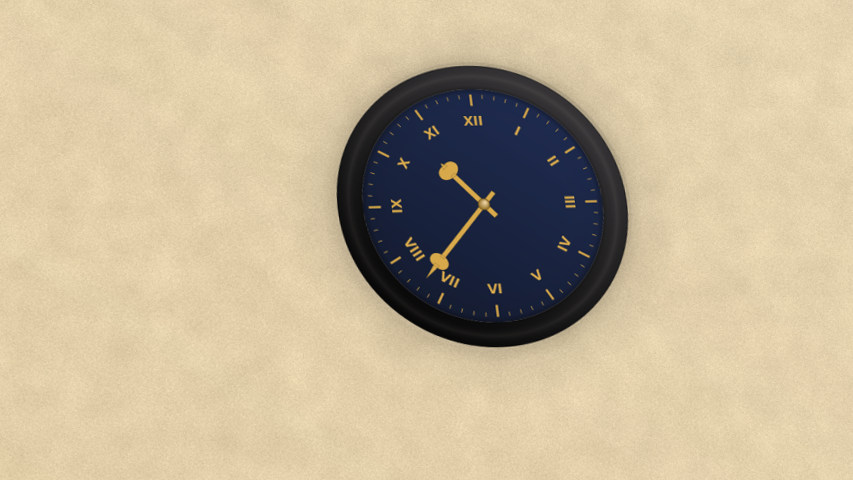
10:37
